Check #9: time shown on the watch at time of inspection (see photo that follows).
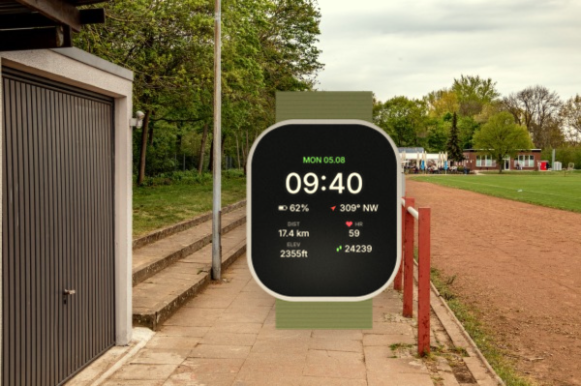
9:40
